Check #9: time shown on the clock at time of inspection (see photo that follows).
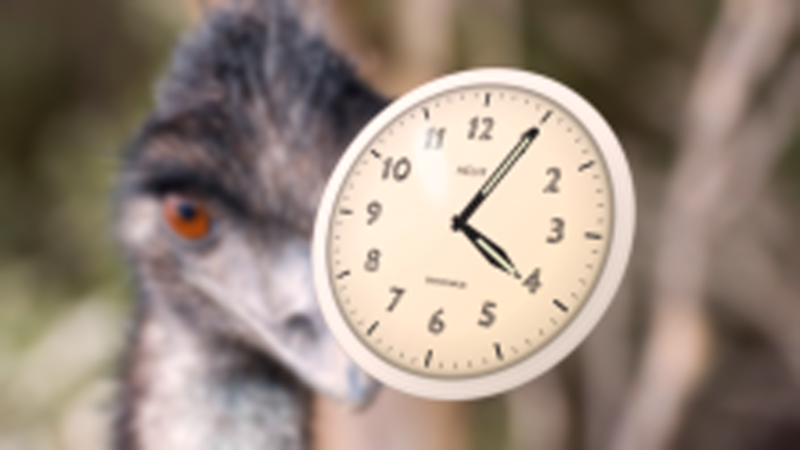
4:05
